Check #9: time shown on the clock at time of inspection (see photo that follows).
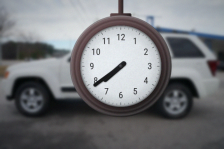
7:39
